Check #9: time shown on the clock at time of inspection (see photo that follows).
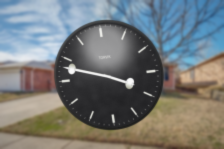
3:48
